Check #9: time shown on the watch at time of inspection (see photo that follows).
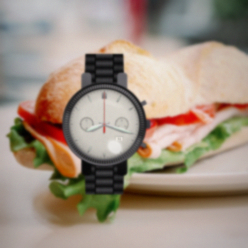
8:18
